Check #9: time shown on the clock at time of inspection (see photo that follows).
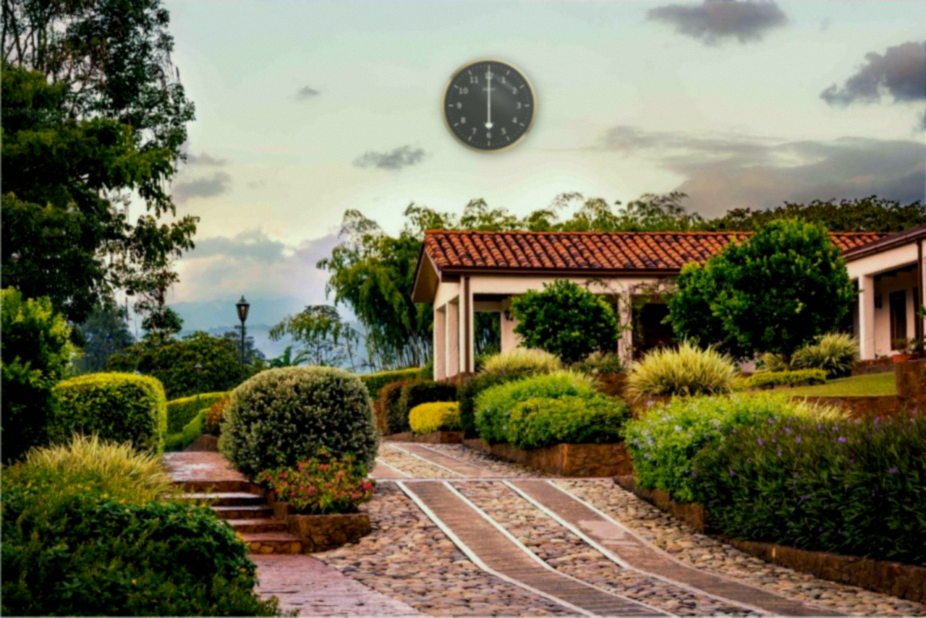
6:00
